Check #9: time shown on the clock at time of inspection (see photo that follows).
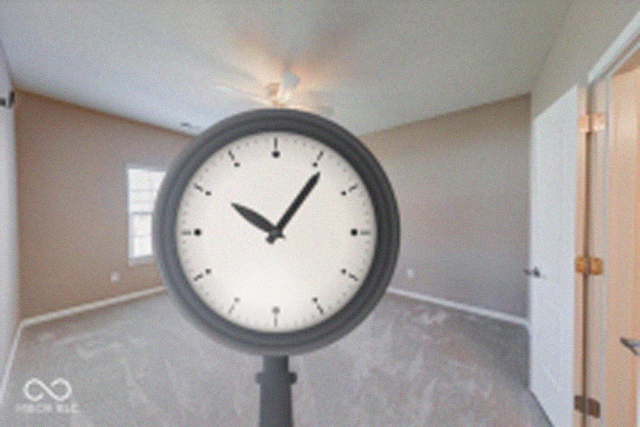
10:06
